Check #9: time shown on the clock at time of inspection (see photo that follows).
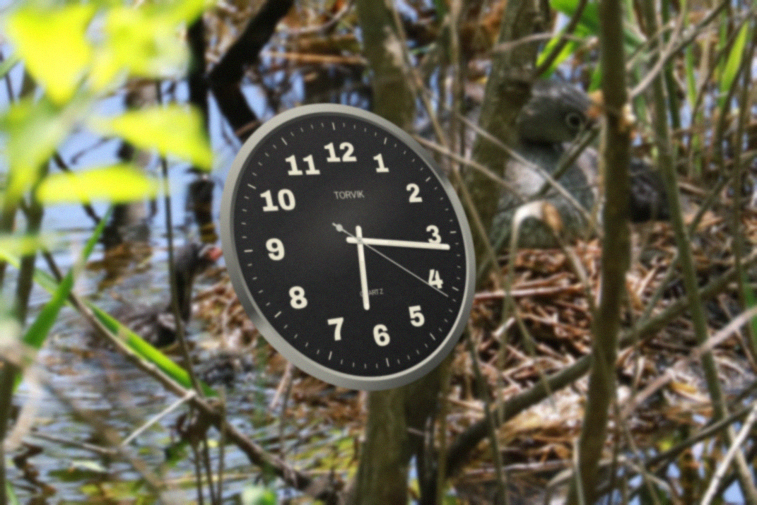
6:16:21
